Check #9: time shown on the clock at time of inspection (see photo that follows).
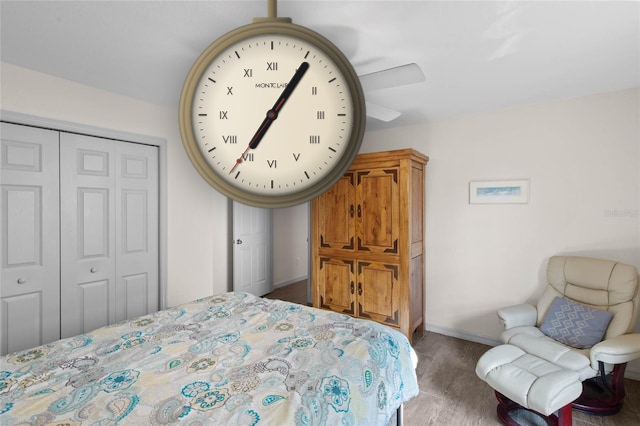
7:05:36
